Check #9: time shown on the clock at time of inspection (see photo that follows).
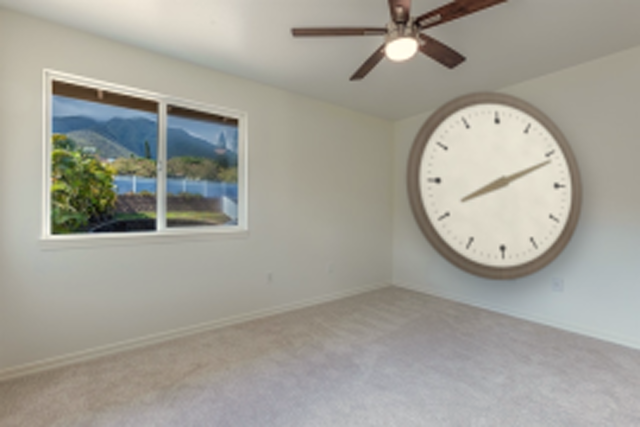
8:11
